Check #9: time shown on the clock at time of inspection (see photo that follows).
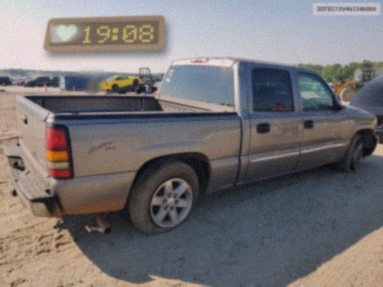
19:08
